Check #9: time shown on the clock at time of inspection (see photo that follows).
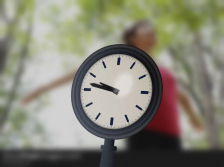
9:47
